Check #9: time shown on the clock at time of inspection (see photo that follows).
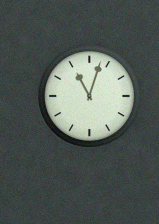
11:03
